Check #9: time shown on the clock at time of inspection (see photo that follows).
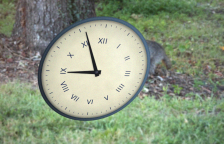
8:56
